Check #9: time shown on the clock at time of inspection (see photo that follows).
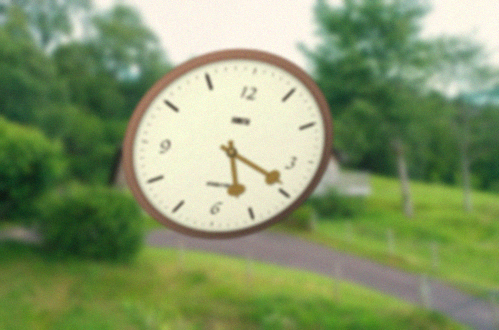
5:19
